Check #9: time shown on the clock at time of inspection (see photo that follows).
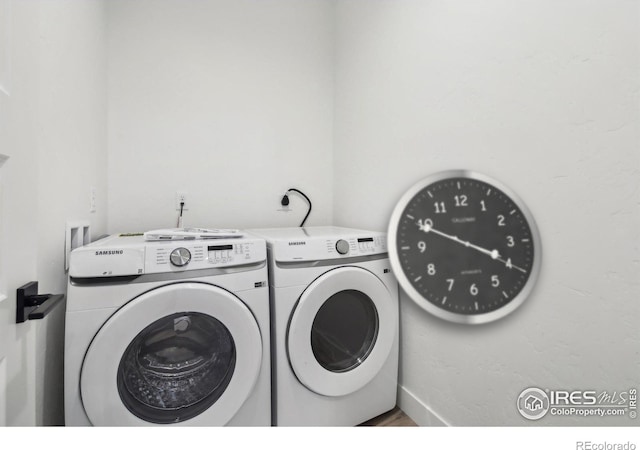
3:49:20
